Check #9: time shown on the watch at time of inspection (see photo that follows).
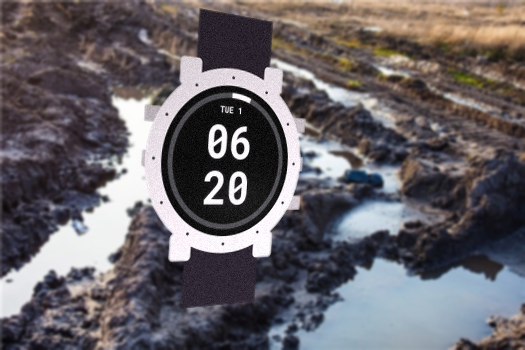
6:20
